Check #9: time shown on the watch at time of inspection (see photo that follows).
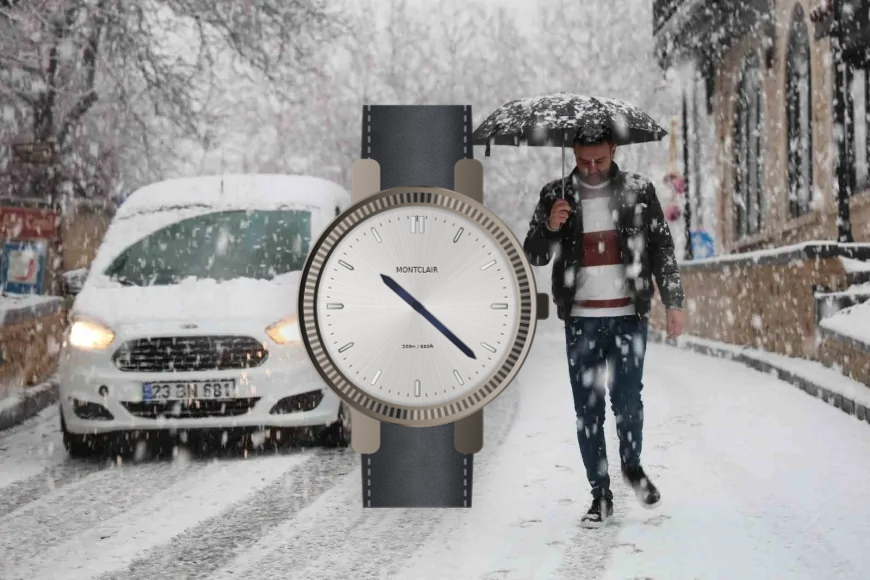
10:22
